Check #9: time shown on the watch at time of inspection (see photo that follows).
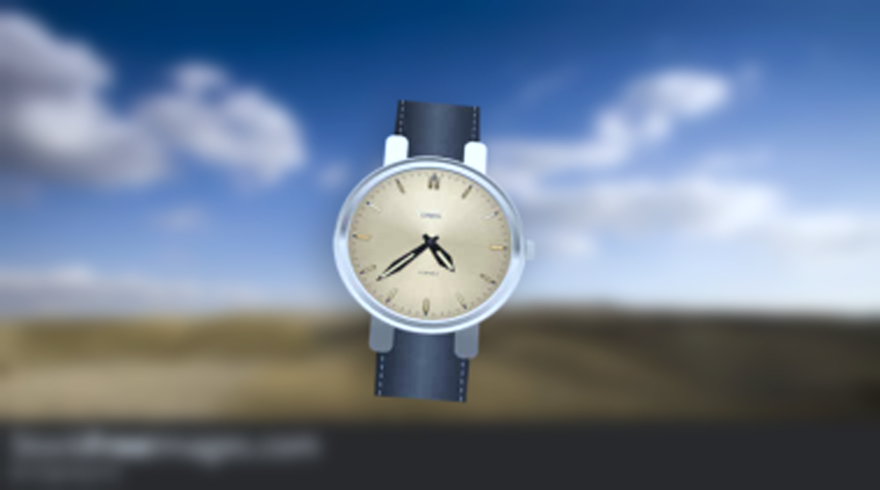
4:38
